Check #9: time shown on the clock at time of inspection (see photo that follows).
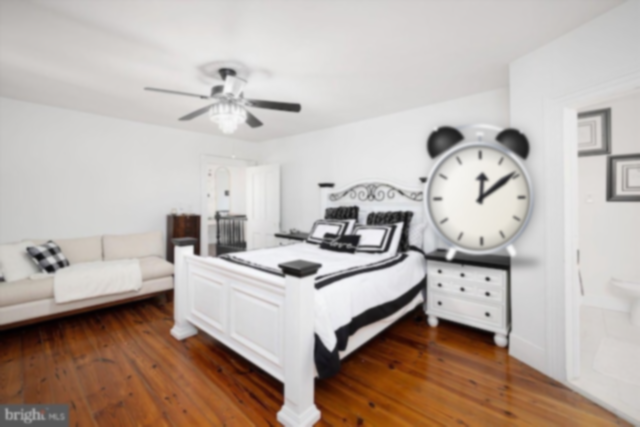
12:09
